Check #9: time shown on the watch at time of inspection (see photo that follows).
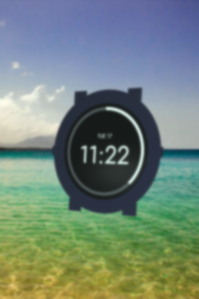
11:22
